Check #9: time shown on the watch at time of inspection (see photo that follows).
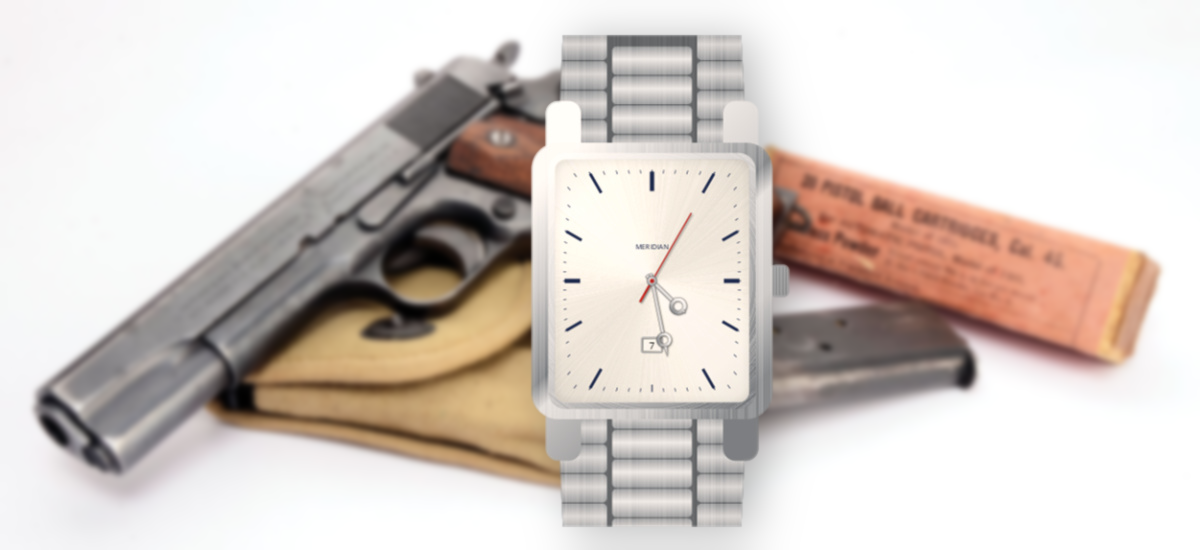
4:28:05
